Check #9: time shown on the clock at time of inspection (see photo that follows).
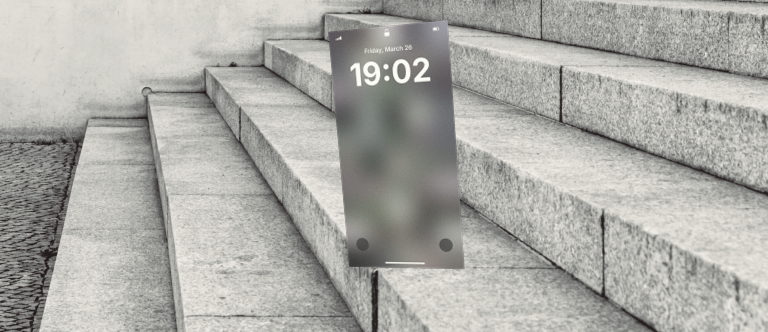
19:02
